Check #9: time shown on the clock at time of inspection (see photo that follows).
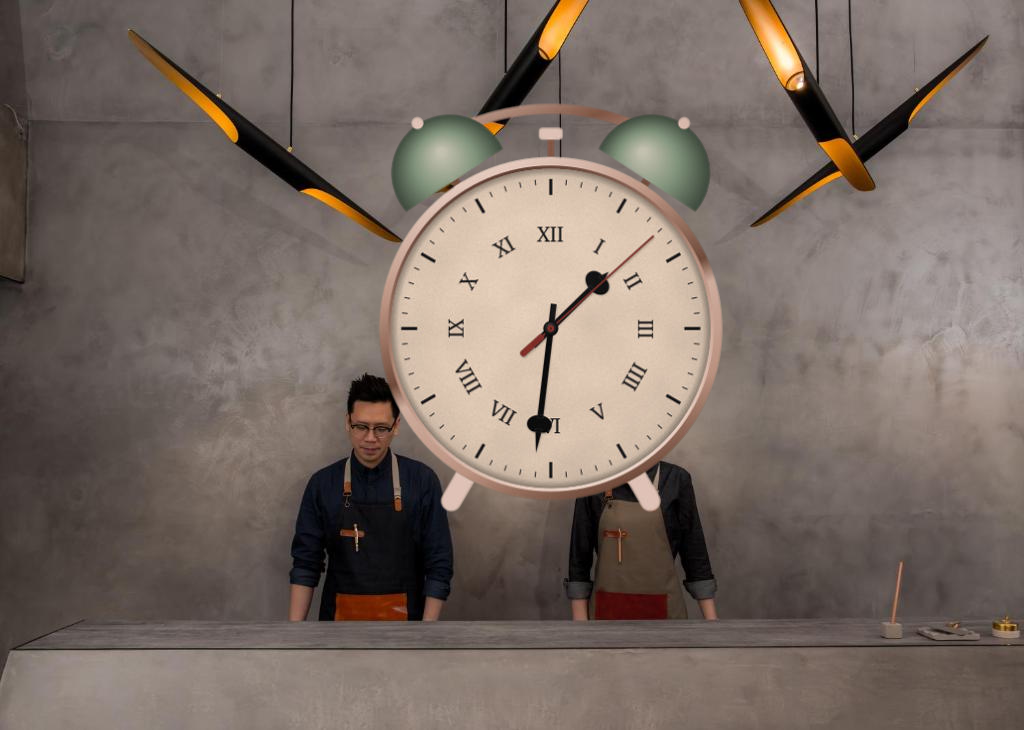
1:31:08
